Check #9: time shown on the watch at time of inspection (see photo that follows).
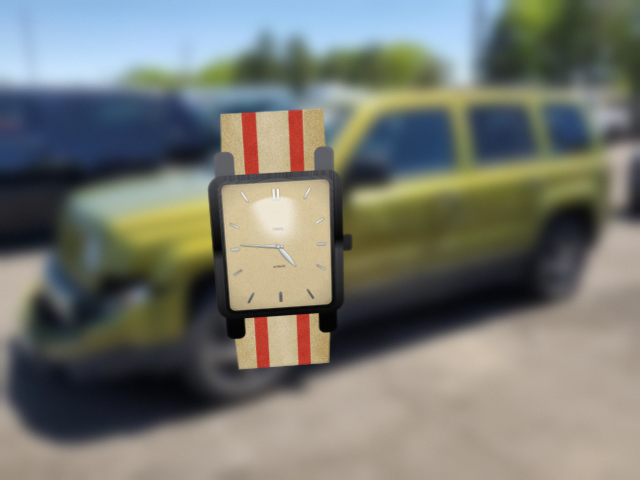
4:46
